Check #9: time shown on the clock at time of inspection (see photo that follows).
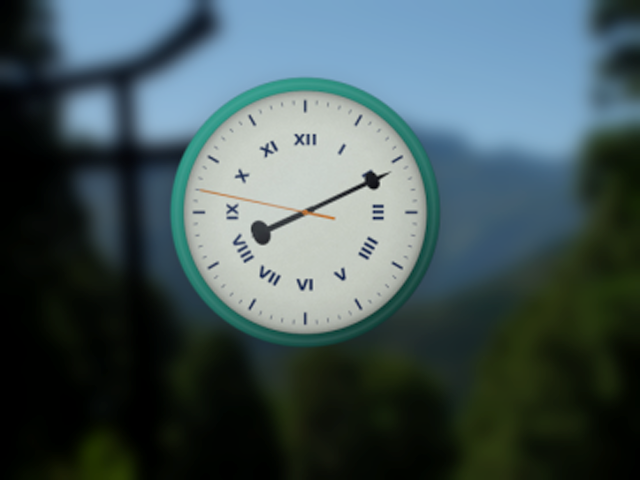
8:10:47
